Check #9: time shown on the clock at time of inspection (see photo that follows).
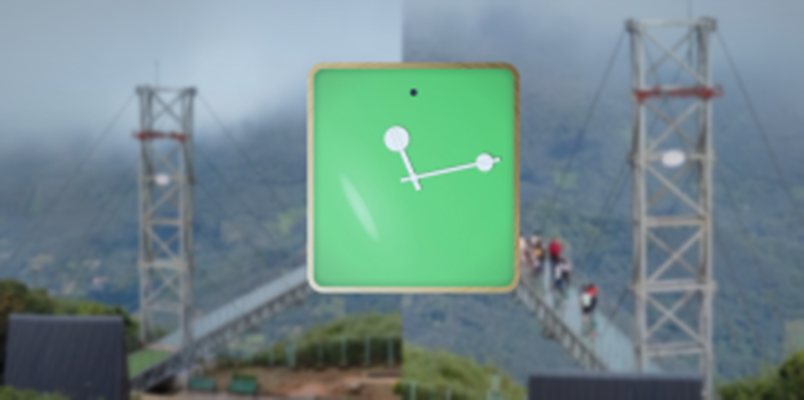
11:13
